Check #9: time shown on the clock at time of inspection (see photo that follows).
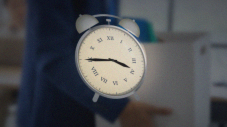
3:45
